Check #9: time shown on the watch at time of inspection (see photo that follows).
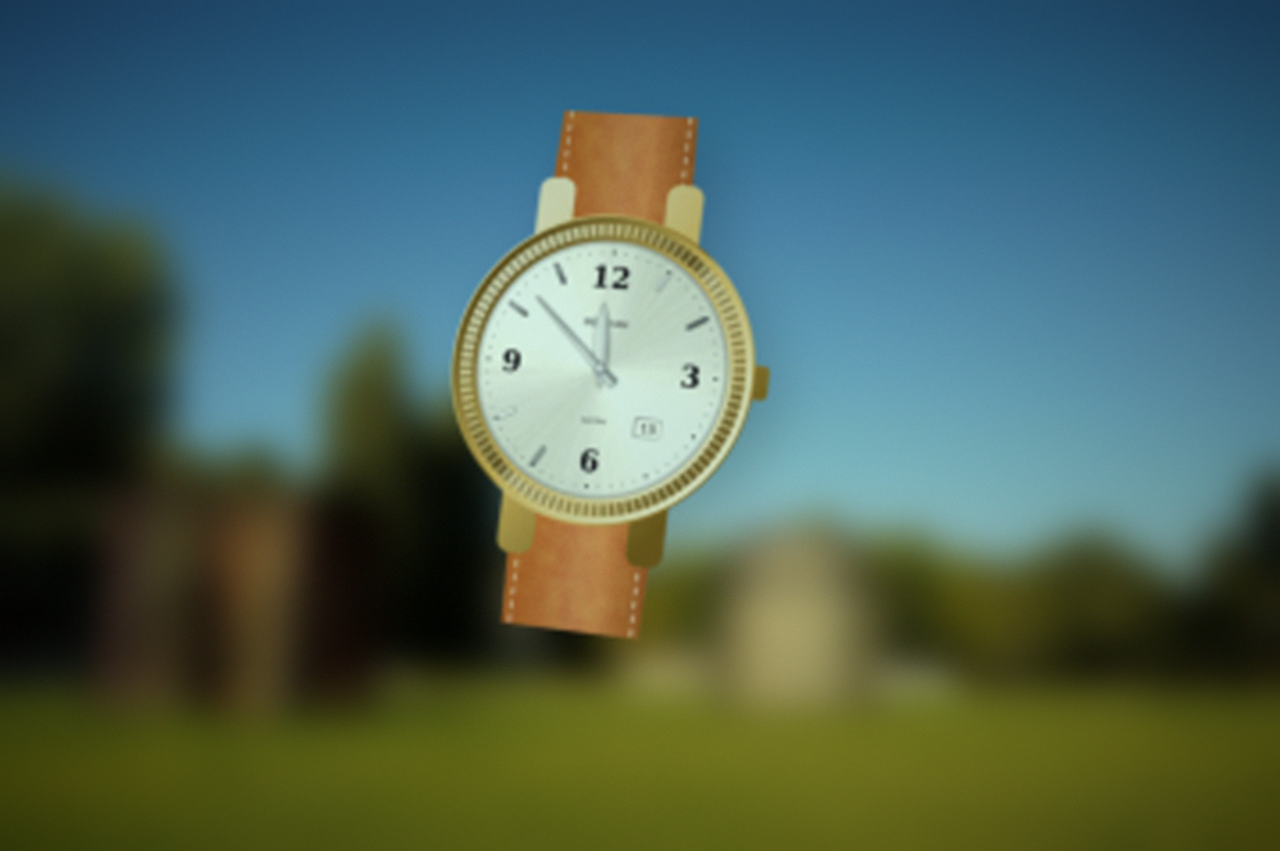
11:52
